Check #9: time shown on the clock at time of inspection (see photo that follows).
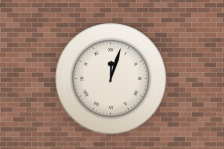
12:03
